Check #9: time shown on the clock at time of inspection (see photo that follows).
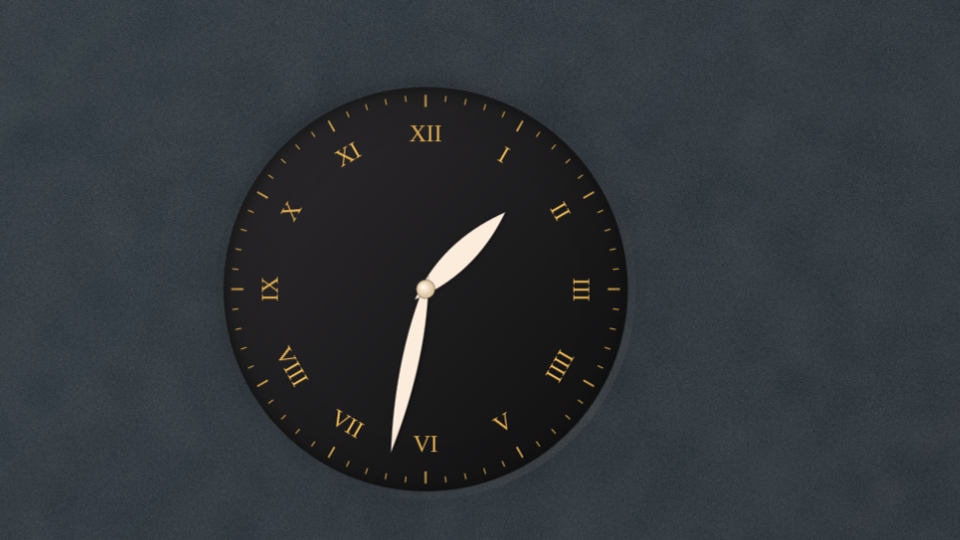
1:32
